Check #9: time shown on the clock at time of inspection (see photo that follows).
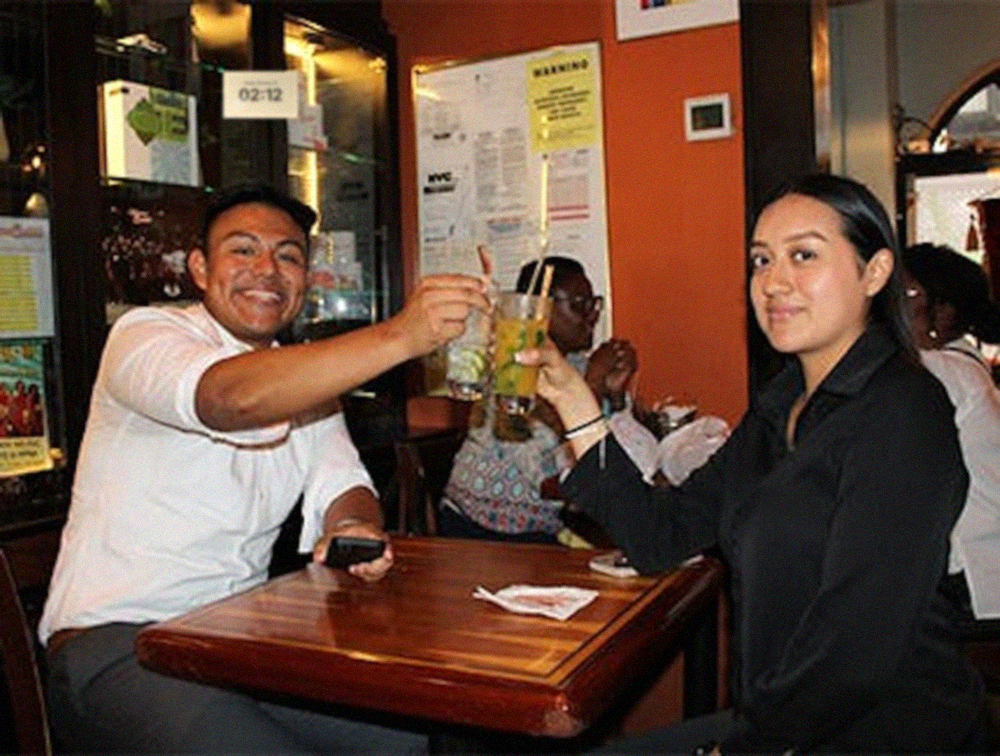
2:12
